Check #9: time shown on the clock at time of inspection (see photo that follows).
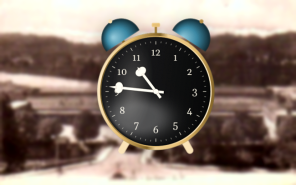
10:46
